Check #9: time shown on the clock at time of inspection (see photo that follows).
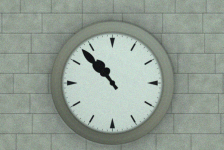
10:53
